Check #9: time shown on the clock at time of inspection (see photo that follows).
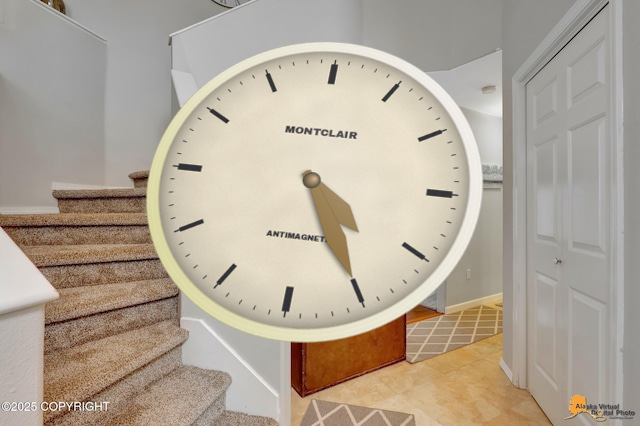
4:25
